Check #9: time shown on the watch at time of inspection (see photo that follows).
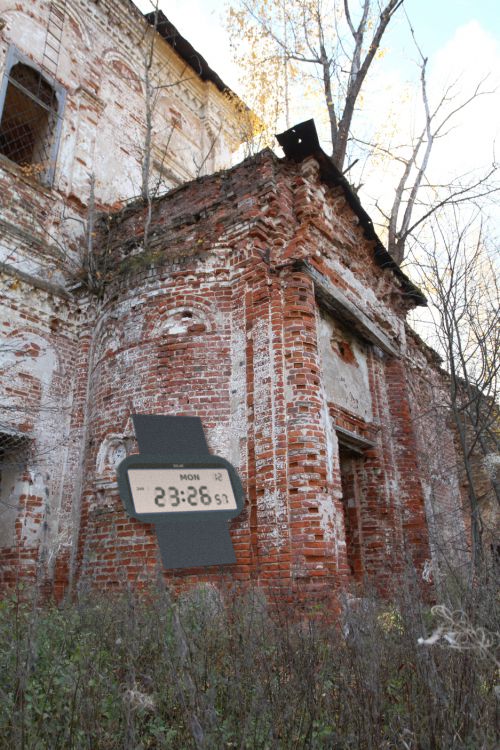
23:26:57
